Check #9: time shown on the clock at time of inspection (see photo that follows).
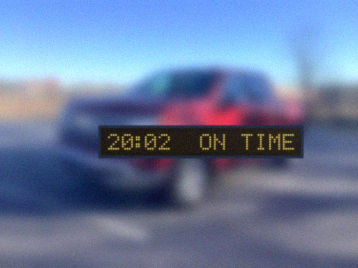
20:02
